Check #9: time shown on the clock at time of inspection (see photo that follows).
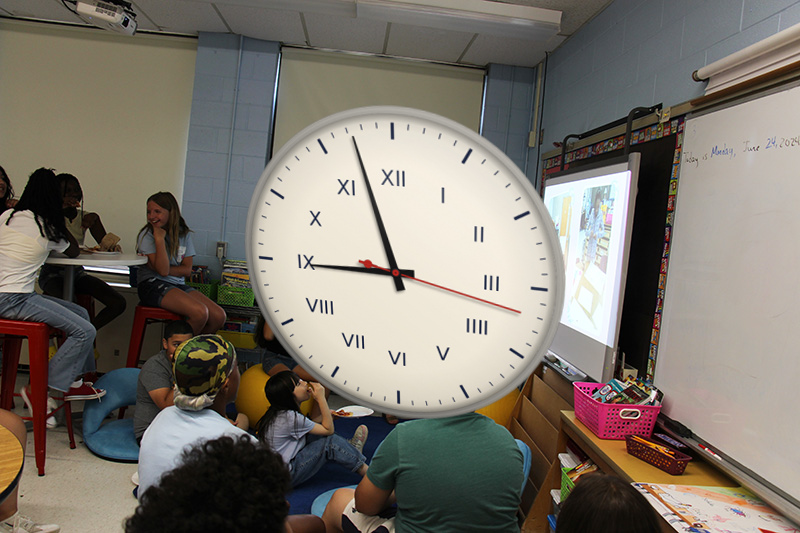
8:57:17
